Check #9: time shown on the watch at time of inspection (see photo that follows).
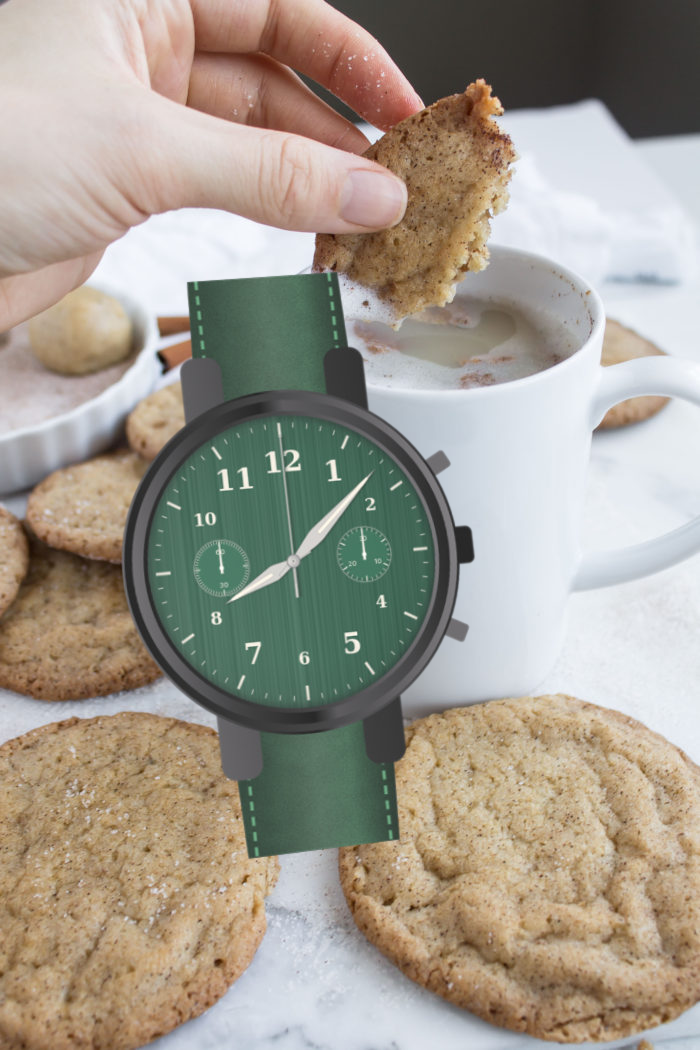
8:08
